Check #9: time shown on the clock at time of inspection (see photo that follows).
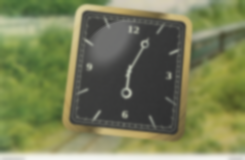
6:04
